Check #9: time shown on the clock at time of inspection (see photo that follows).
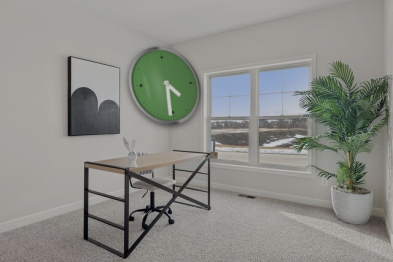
4:31
